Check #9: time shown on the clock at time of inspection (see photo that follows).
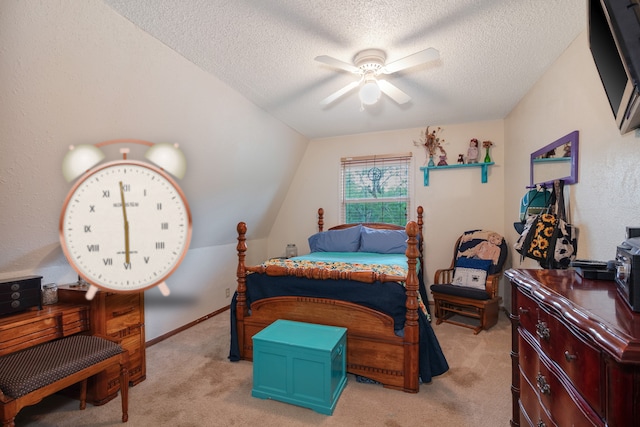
5:59
